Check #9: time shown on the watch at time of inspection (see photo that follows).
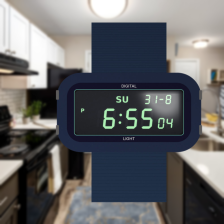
6:55:04
